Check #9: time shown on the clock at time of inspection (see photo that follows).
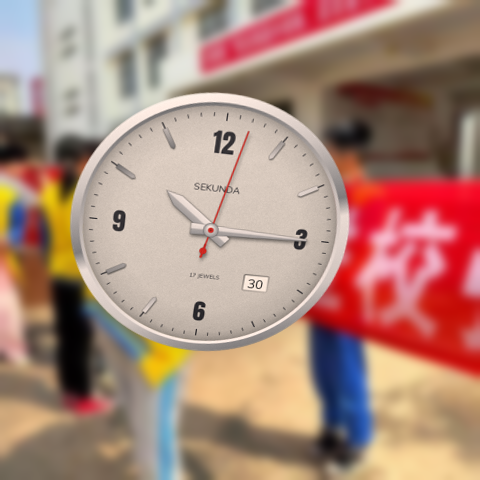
10:15:02
